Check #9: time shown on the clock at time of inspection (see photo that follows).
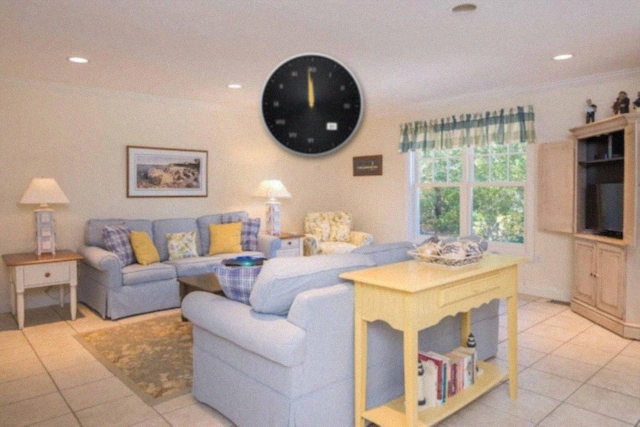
11:59
